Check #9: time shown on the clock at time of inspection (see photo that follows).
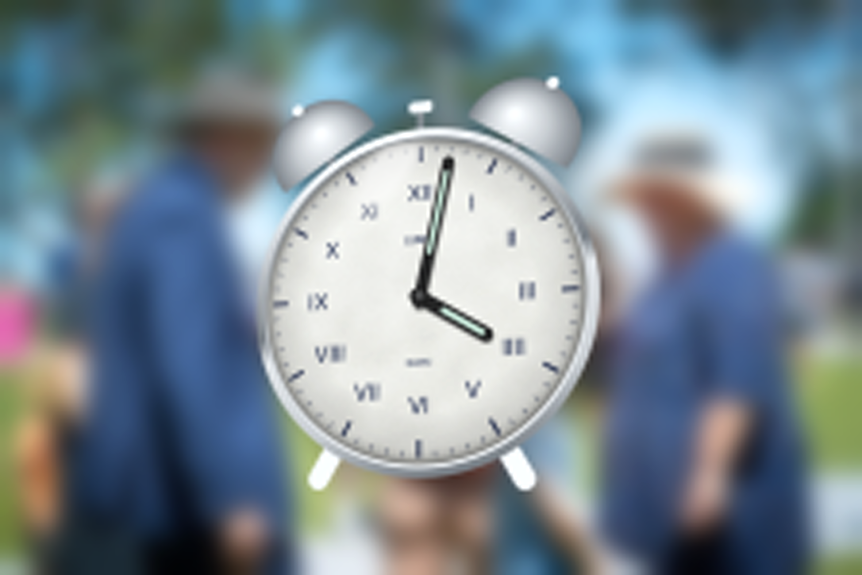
4:02
